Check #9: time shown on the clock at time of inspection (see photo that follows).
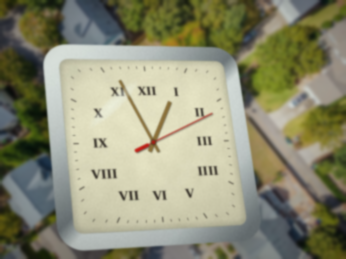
12:56:11
